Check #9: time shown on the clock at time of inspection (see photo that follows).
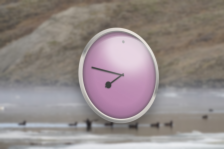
7:46
